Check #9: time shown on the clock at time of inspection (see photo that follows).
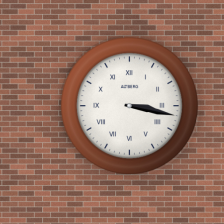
3:17
